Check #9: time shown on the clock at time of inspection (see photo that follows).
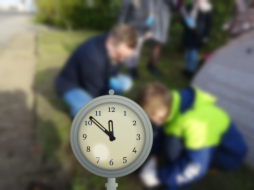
11:52
